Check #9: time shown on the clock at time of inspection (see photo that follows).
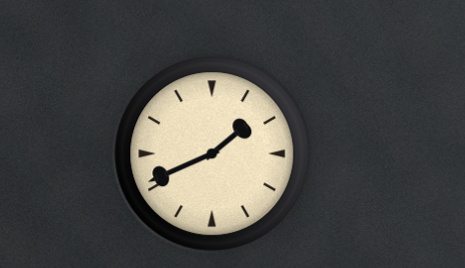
1:41
